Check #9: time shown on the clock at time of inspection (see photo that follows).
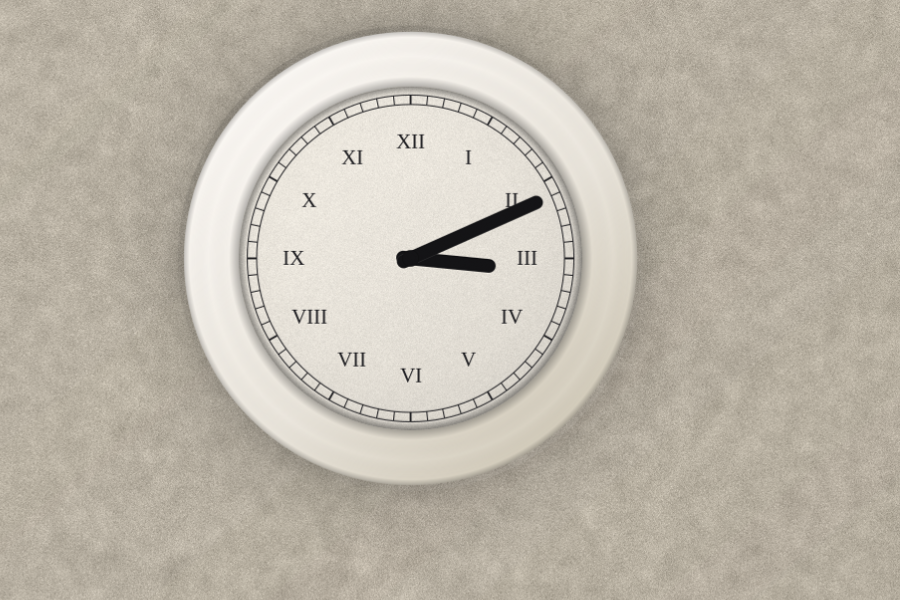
3:11
